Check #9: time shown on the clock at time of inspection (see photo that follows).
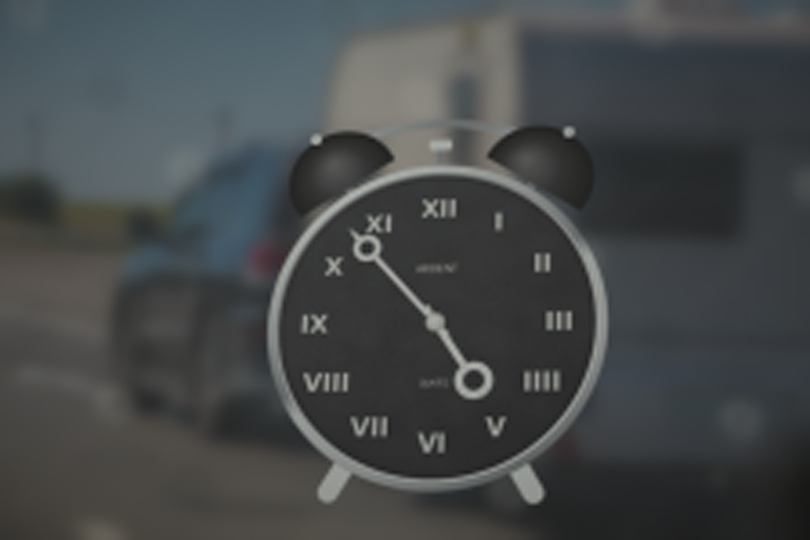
4:53
